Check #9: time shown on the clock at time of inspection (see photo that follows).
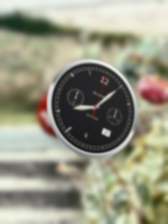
8:05
